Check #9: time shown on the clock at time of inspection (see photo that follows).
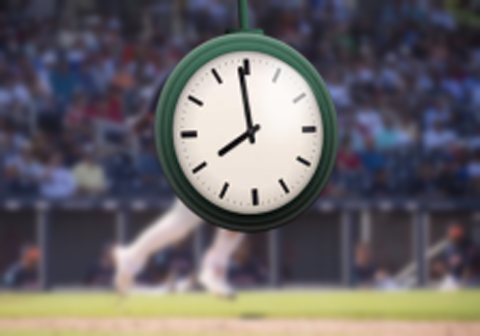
7:59
